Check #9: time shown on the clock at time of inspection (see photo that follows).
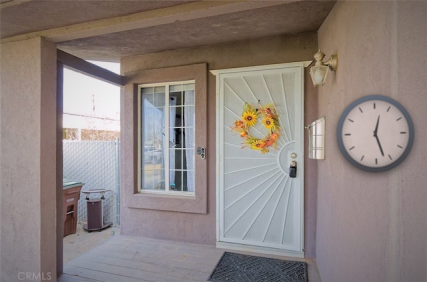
12:27
